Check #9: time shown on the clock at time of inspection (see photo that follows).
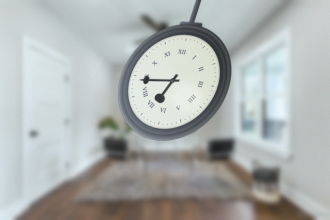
6:44
